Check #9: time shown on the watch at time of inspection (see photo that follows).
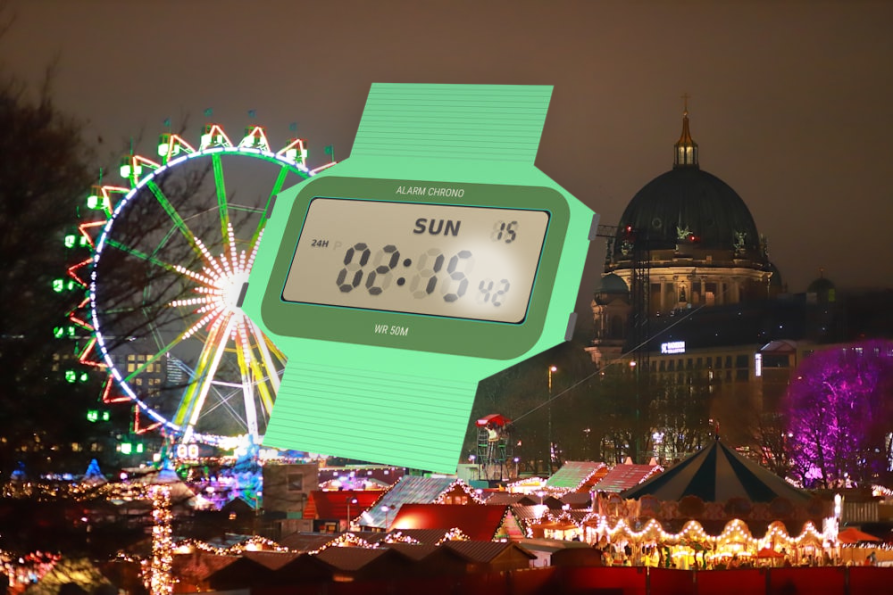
2:15:42
